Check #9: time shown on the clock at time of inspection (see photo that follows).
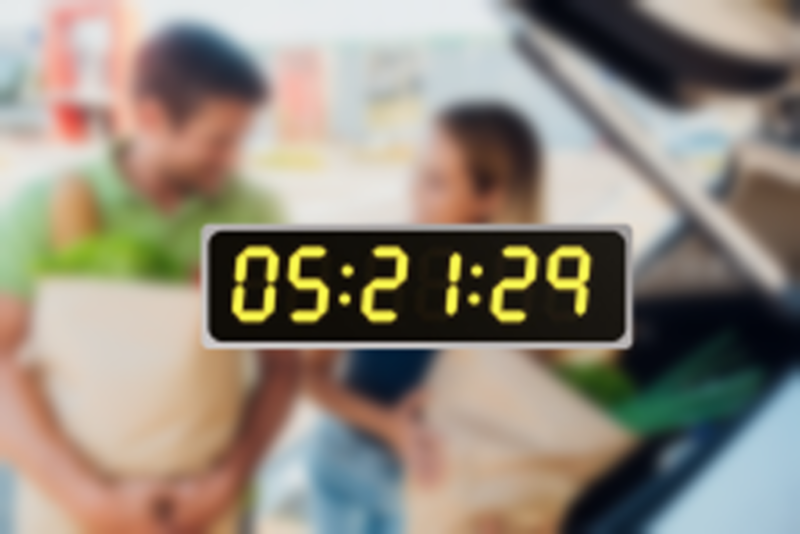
5:21:29
